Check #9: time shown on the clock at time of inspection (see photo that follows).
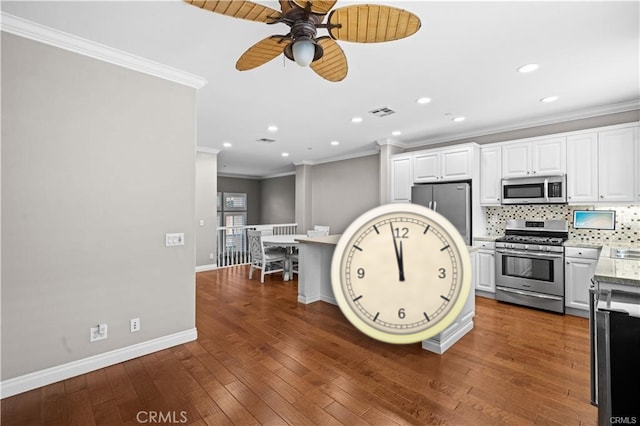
11:58
